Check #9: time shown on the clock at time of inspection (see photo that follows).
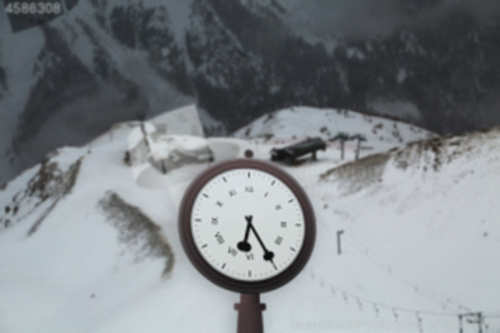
6:25
